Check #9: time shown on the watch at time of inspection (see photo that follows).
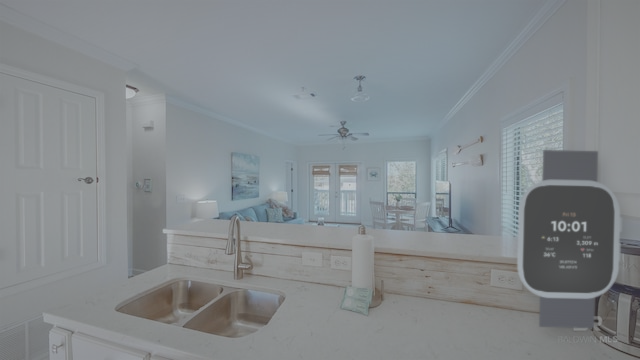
10:01
